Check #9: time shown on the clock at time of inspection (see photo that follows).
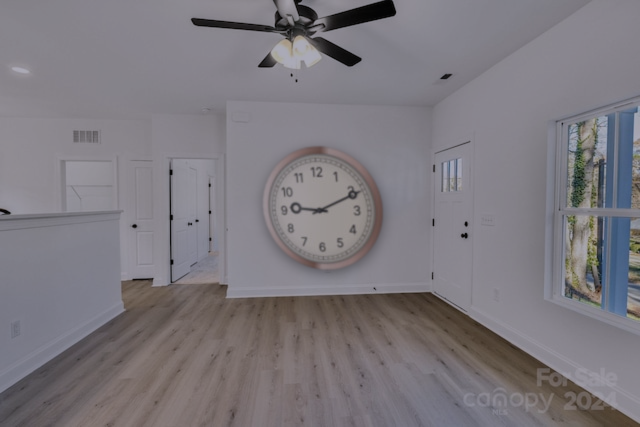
9:11
